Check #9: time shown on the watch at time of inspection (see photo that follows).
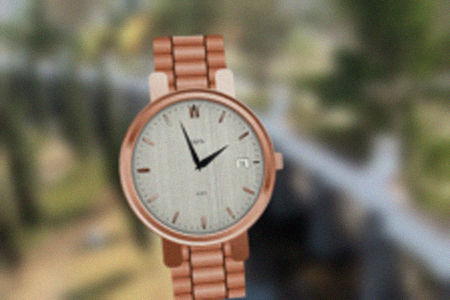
1:57
